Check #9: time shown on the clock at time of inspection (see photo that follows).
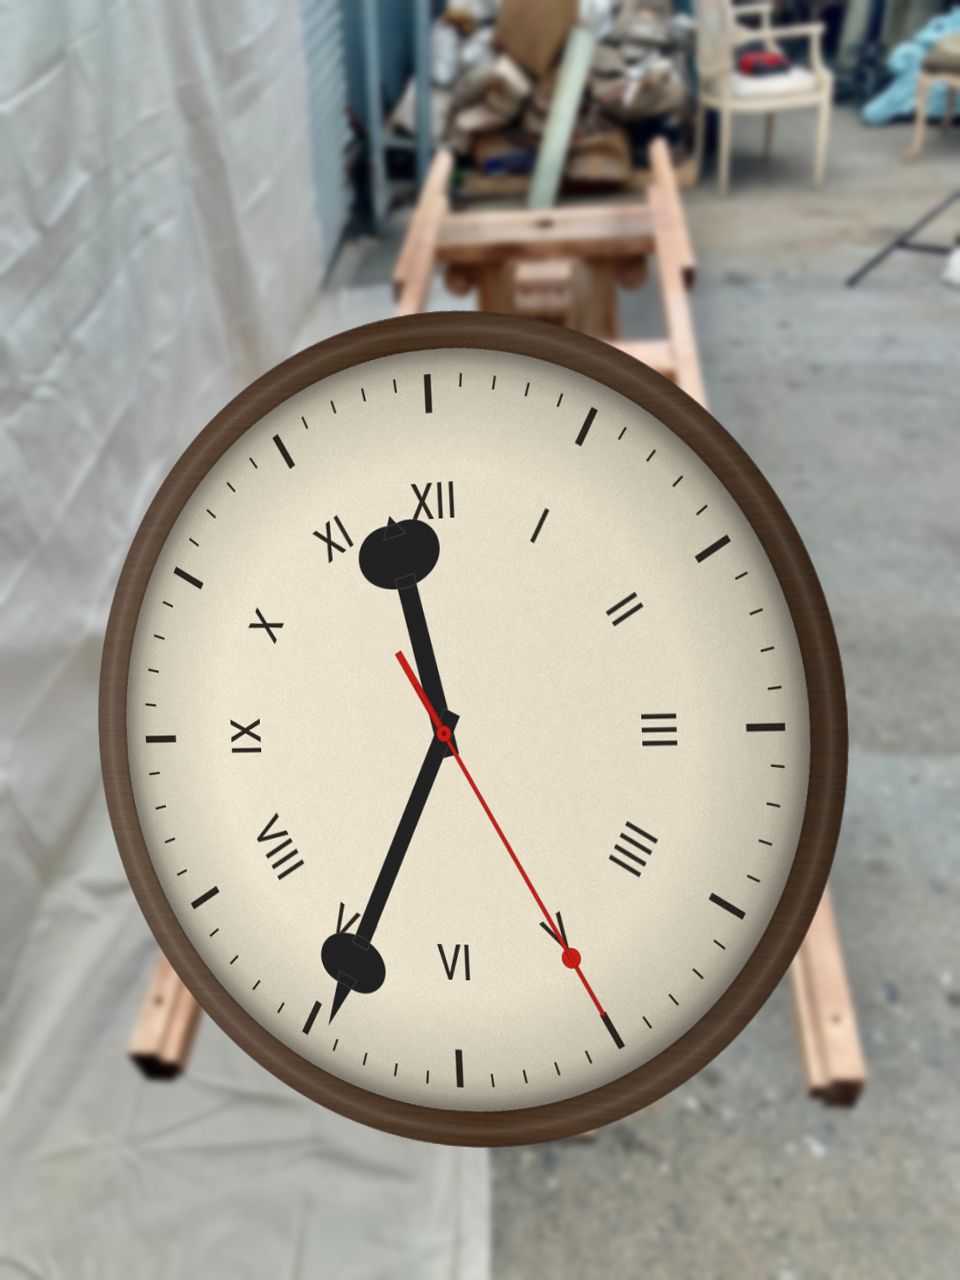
11:34:25
